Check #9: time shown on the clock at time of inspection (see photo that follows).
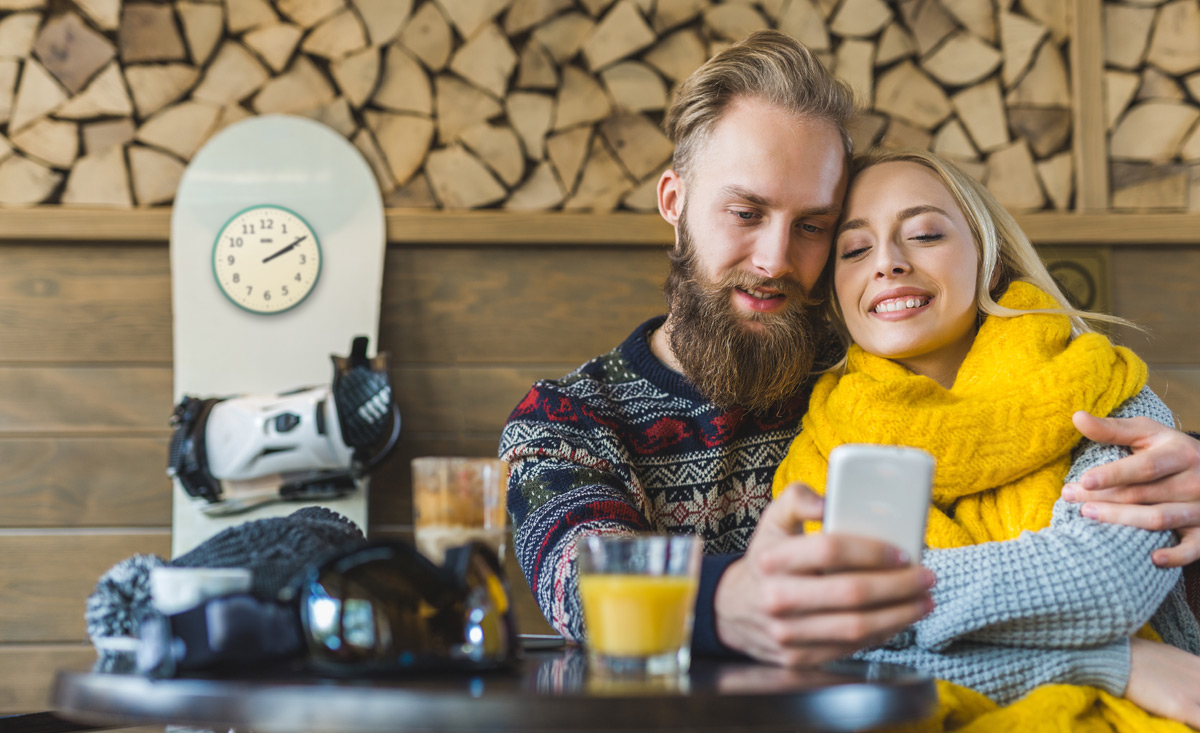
2:10
